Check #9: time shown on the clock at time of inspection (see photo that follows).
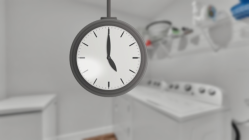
5:00
